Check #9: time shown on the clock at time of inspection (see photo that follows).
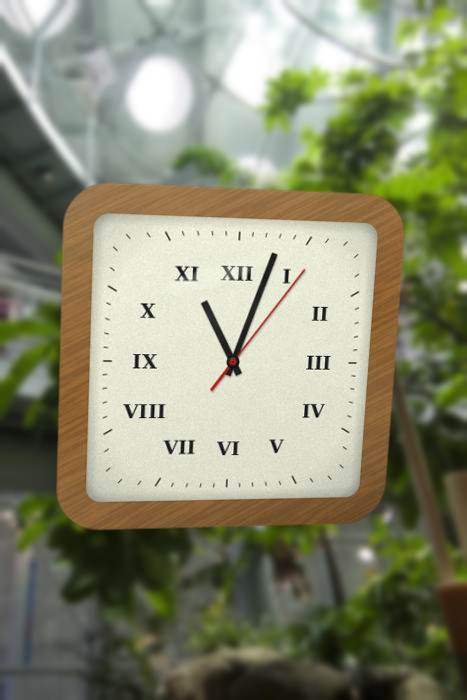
11:03:06
